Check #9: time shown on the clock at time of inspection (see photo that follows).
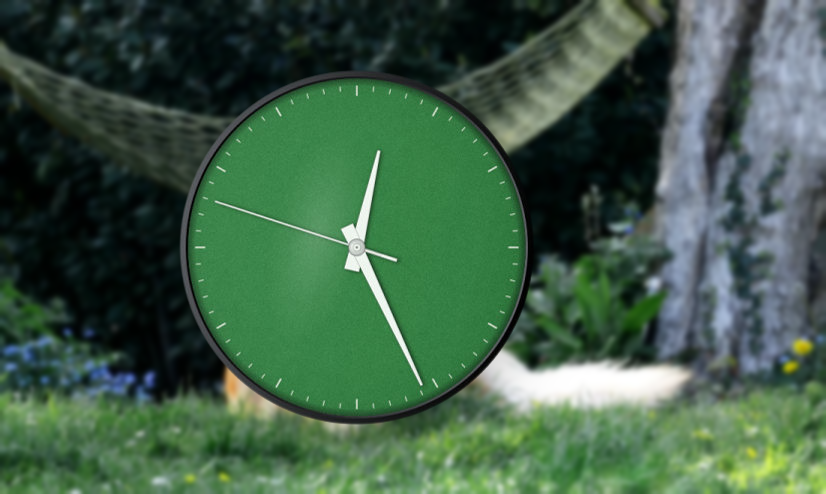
12:25:48
